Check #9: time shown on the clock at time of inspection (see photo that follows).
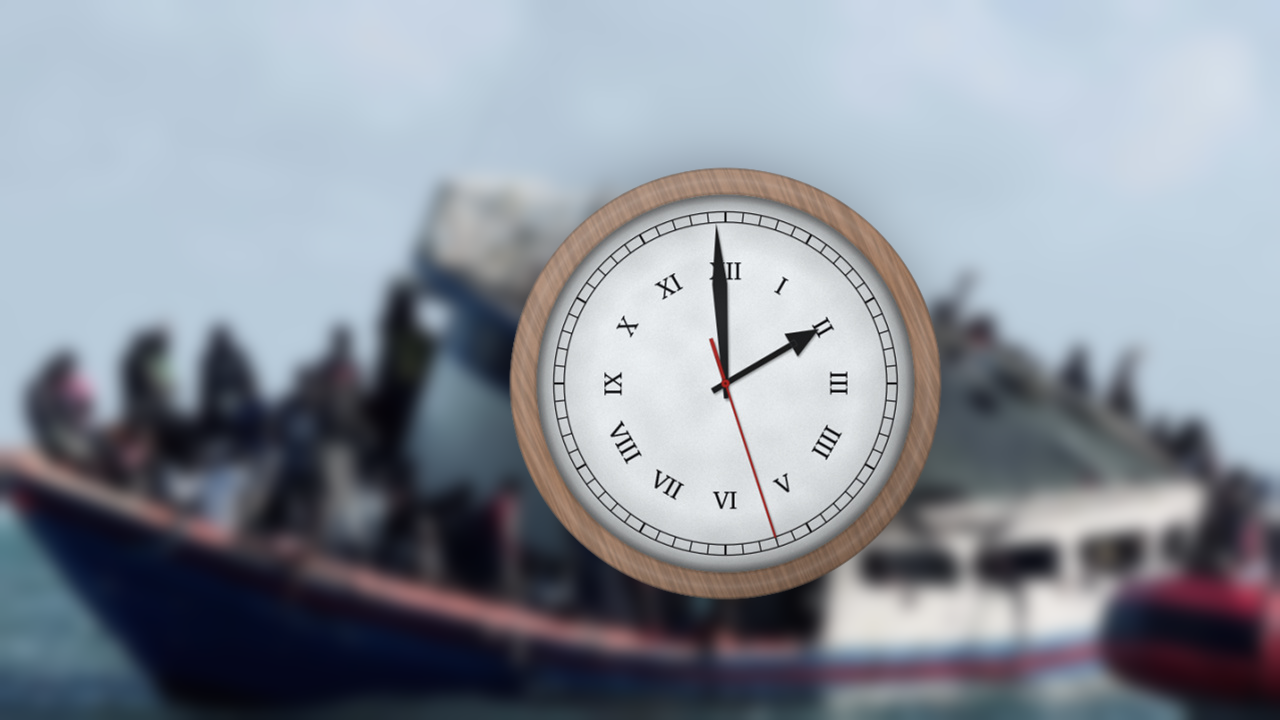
1:59:27
